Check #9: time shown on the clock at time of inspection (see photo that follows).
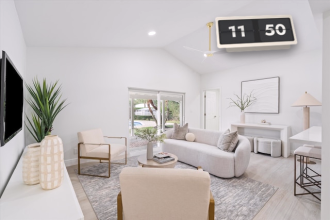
11:50
